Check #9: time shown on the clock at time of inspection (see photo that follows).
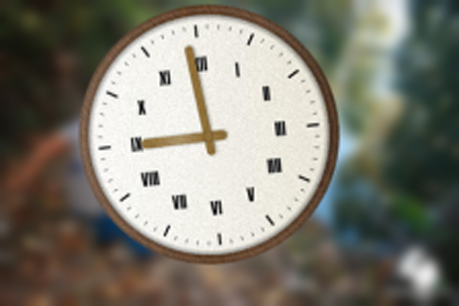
8:59
